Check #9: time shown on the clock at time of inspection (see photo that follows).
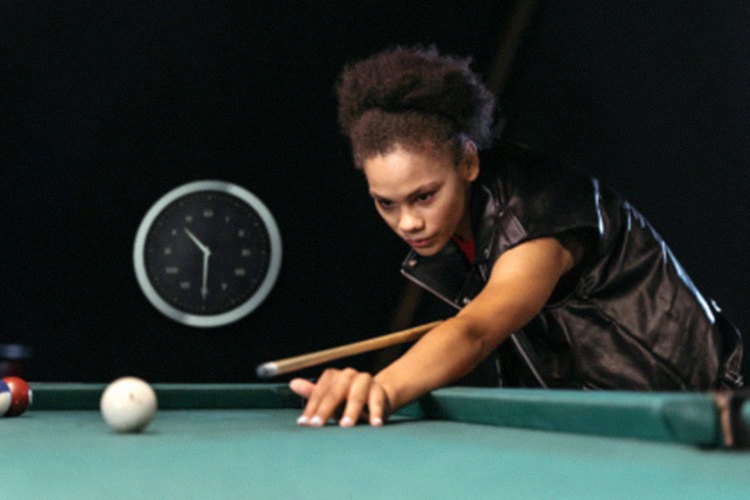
10:30
